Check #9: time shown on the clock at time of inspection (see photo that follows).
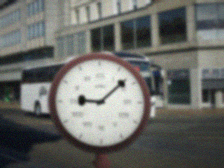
9:08
